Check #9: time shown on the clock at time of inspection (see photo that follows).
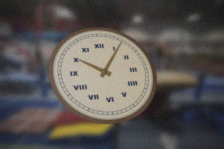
10:06
